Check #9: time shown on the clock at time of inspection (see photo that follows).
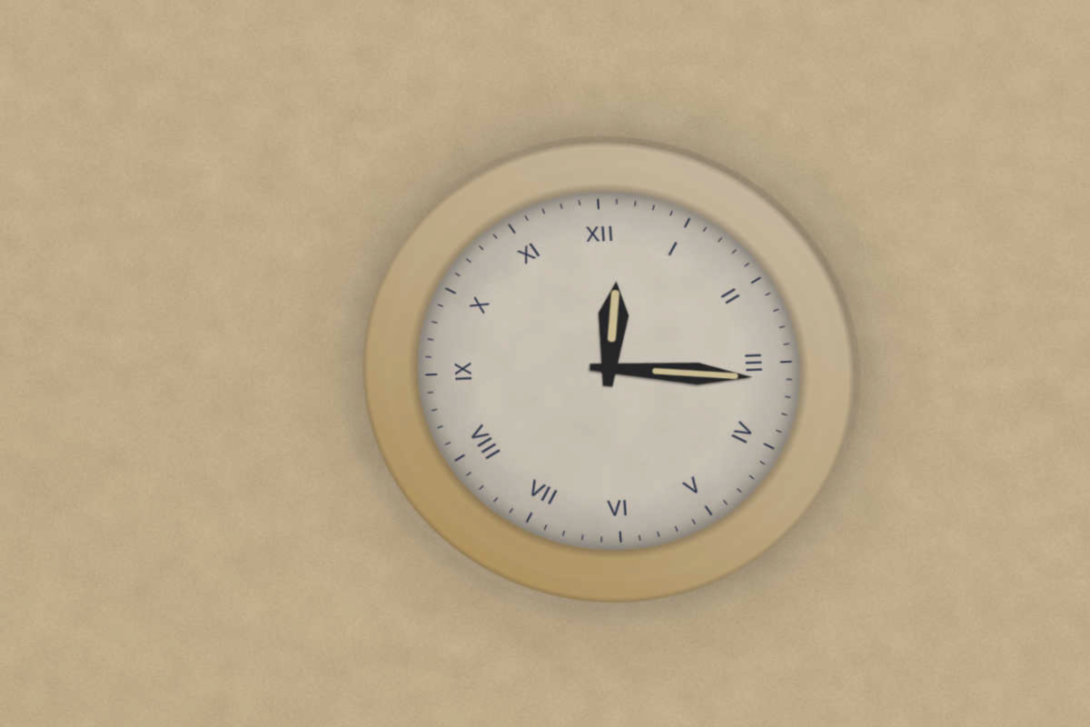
12:16
